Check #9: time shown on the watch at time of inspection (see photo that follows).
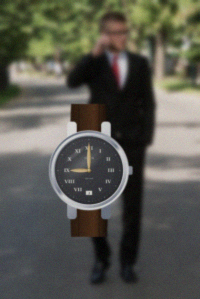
9:00
